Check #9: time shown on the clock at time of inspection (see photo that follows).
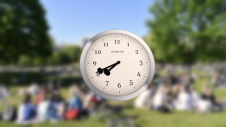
7:41
